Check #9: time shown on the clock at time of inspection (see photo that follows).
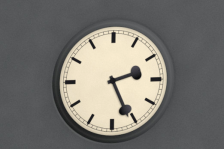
2:26
